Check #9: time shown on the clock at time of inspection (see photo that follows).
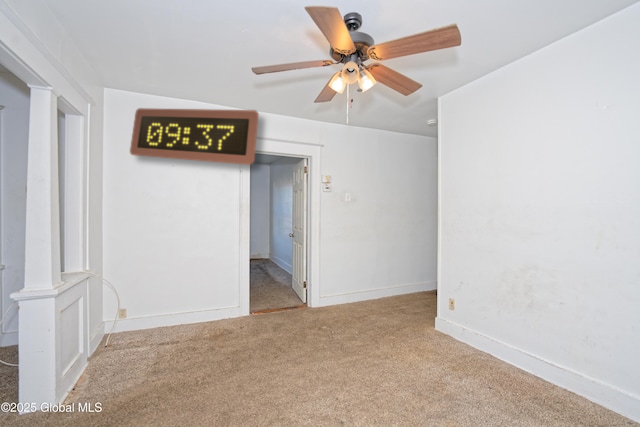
9:37
